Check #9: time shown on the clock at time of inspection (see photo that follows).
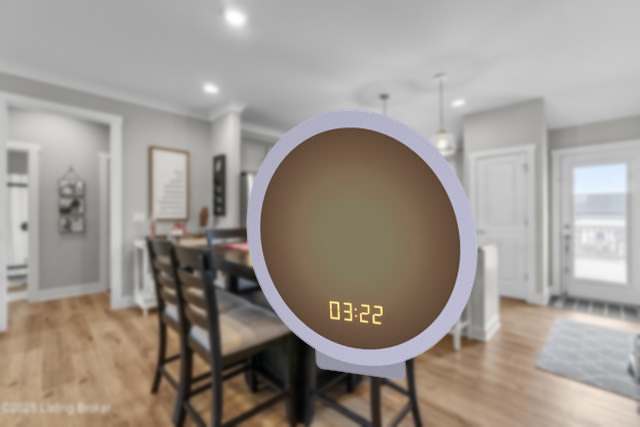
3:22
